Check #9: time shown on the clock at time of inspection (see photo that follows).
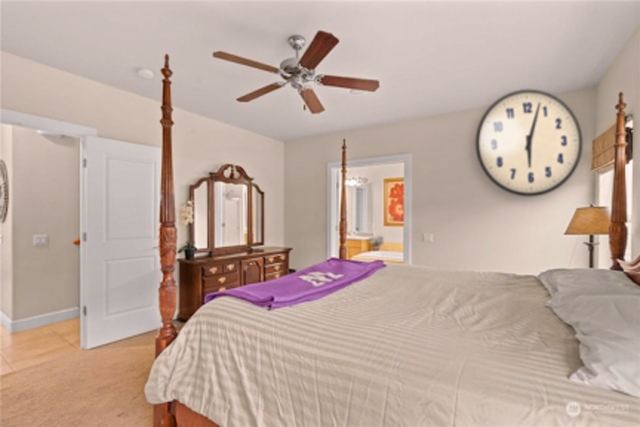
6:03
